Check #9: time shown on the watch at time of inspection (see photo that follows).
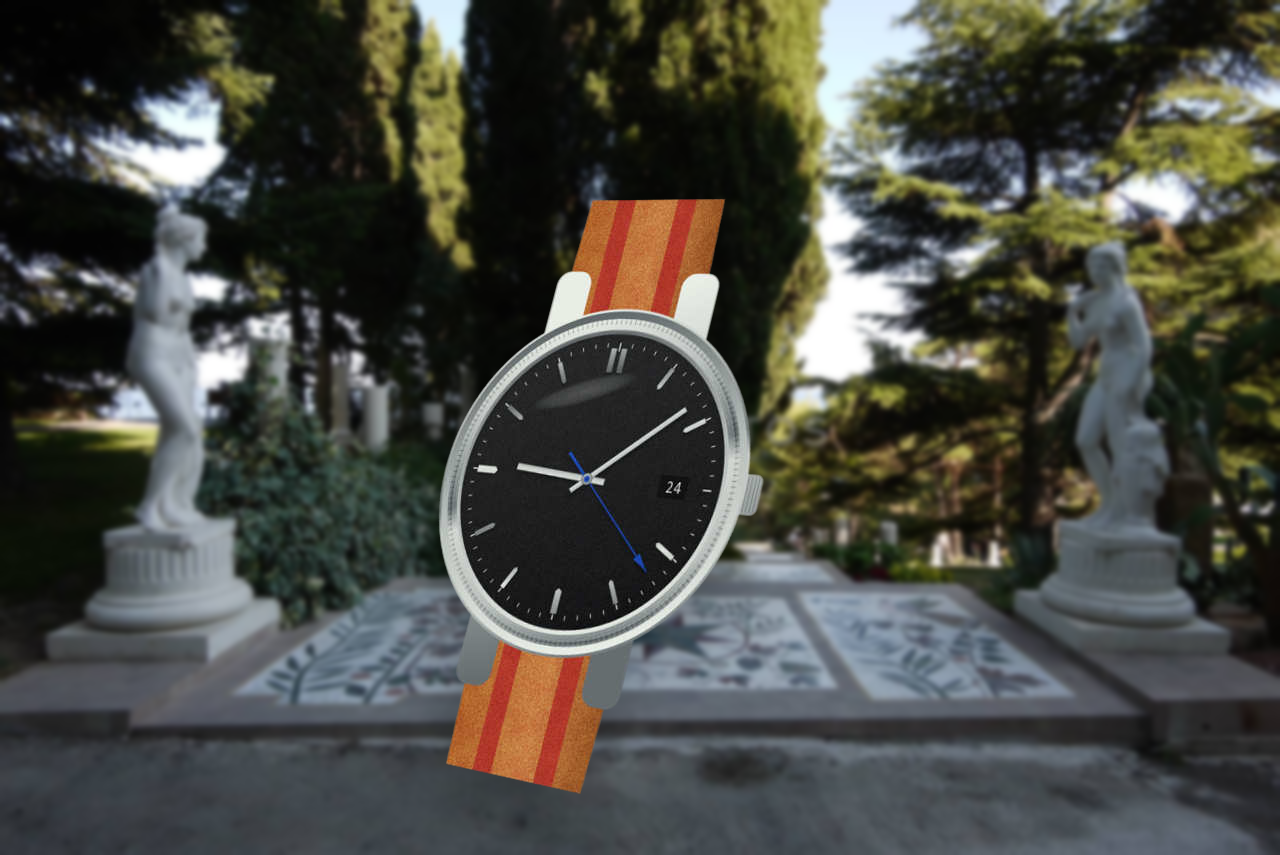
9:08:22
